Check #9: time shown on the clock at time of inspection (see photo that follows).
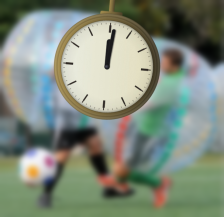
12:01
